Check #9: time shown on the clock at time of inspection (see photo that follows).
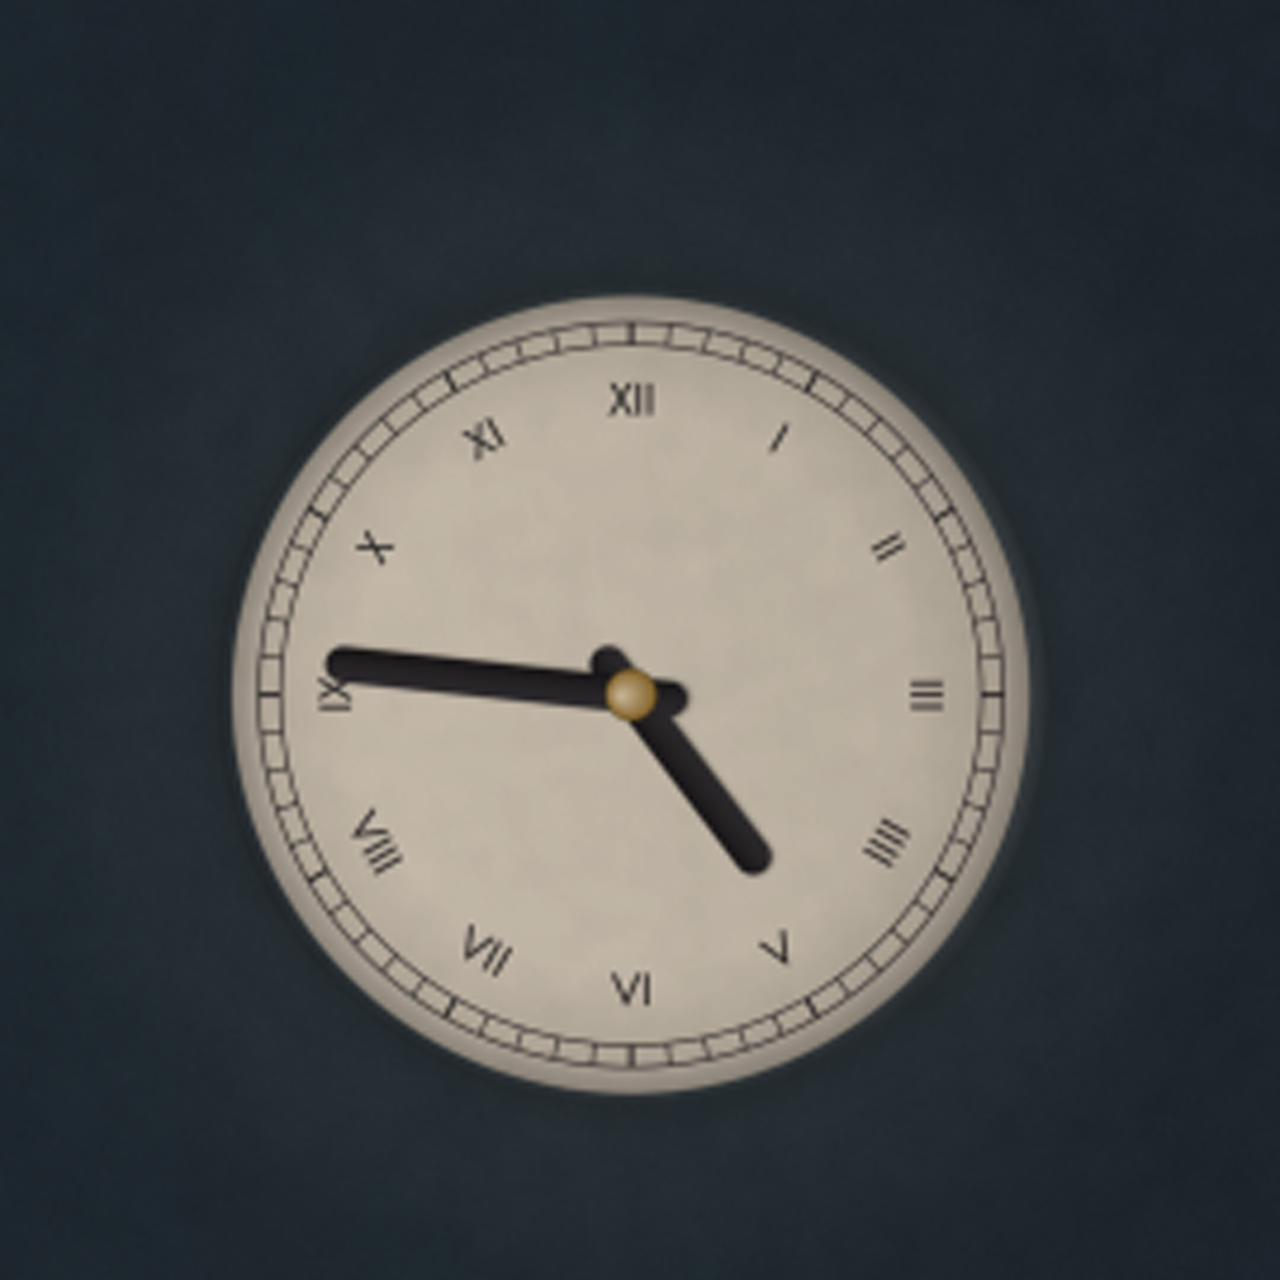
4:46
